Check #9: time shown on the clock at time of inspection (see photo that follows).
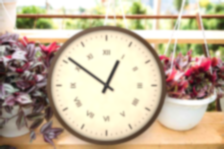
12:51
